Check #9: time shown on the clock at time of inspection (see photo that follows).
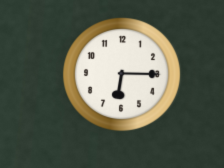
6:15
